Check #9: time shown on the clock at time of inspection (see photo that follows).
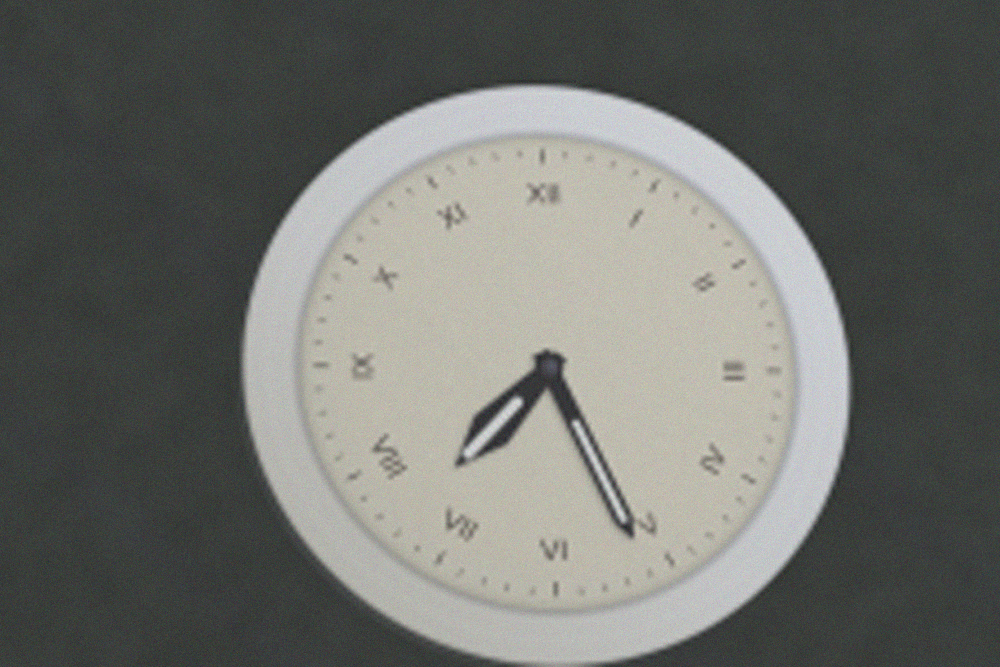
7:26
